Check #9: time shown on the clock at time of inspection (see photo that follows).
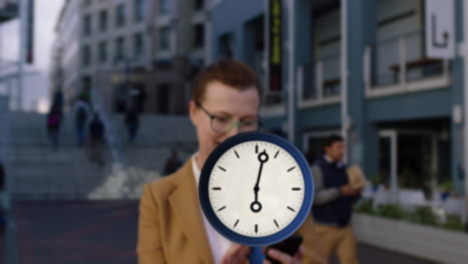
6:02
